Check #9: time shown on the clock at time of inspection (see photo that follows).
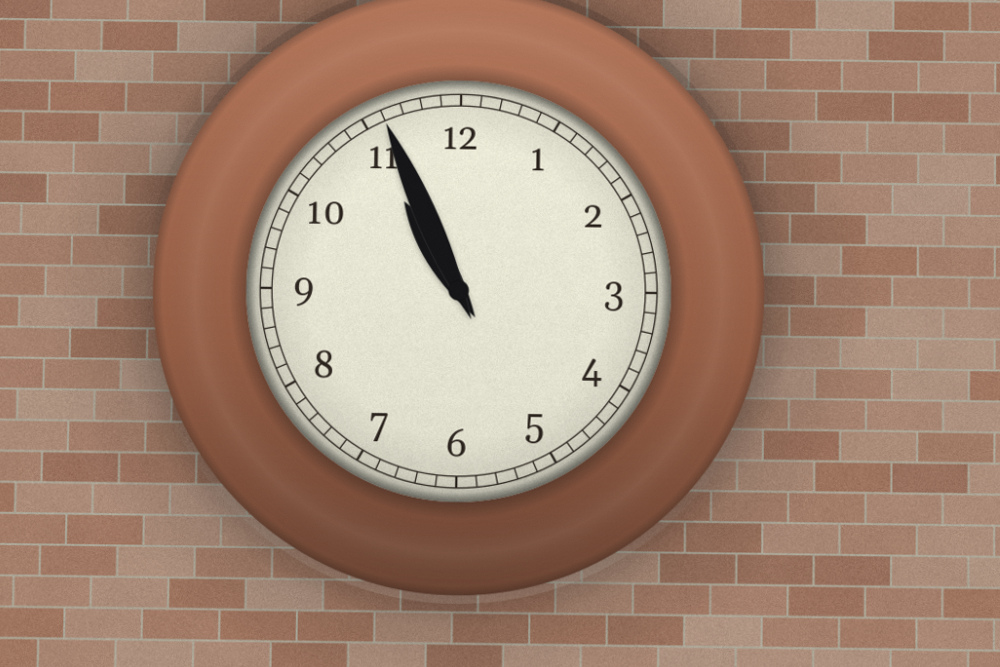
10:56
